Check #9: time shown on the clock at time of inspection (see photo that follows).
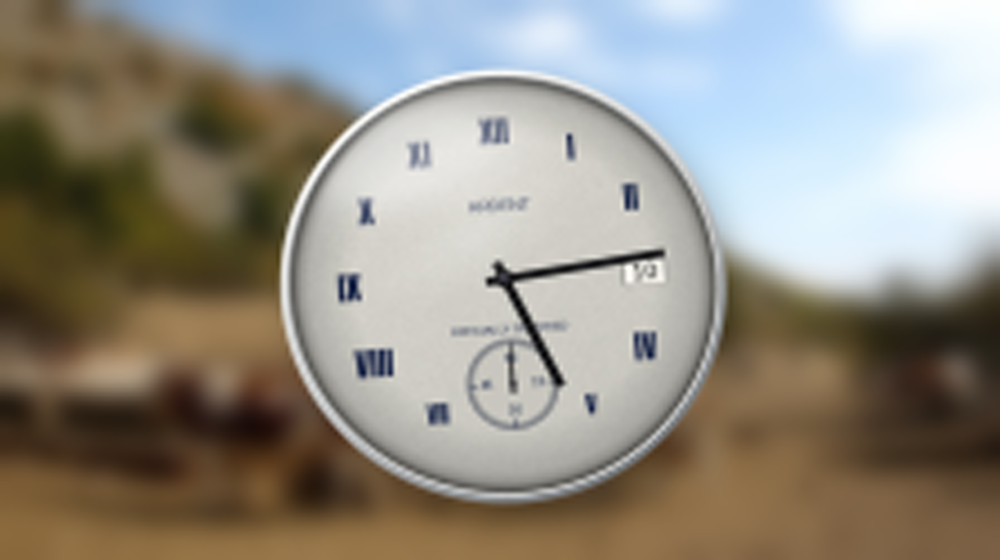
5:14
